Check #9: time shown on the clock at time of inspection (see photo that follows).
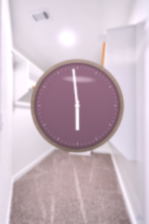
5:59
